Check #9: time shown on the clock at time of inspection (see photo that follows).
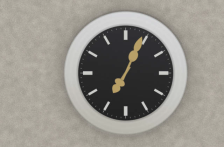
7:04
